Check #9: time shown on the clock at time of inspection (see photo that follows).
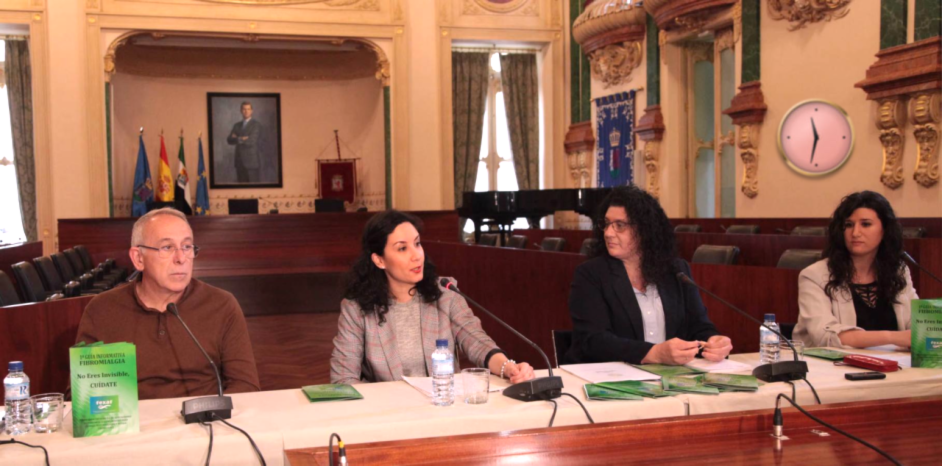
11:32
